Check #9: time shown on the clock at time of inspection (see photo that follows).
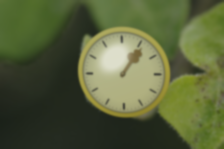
1:06
